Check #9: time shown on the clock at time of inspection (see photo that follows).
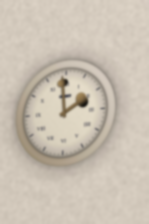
1:59
